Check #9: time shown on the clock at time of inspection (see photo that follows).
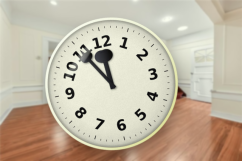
11:55
